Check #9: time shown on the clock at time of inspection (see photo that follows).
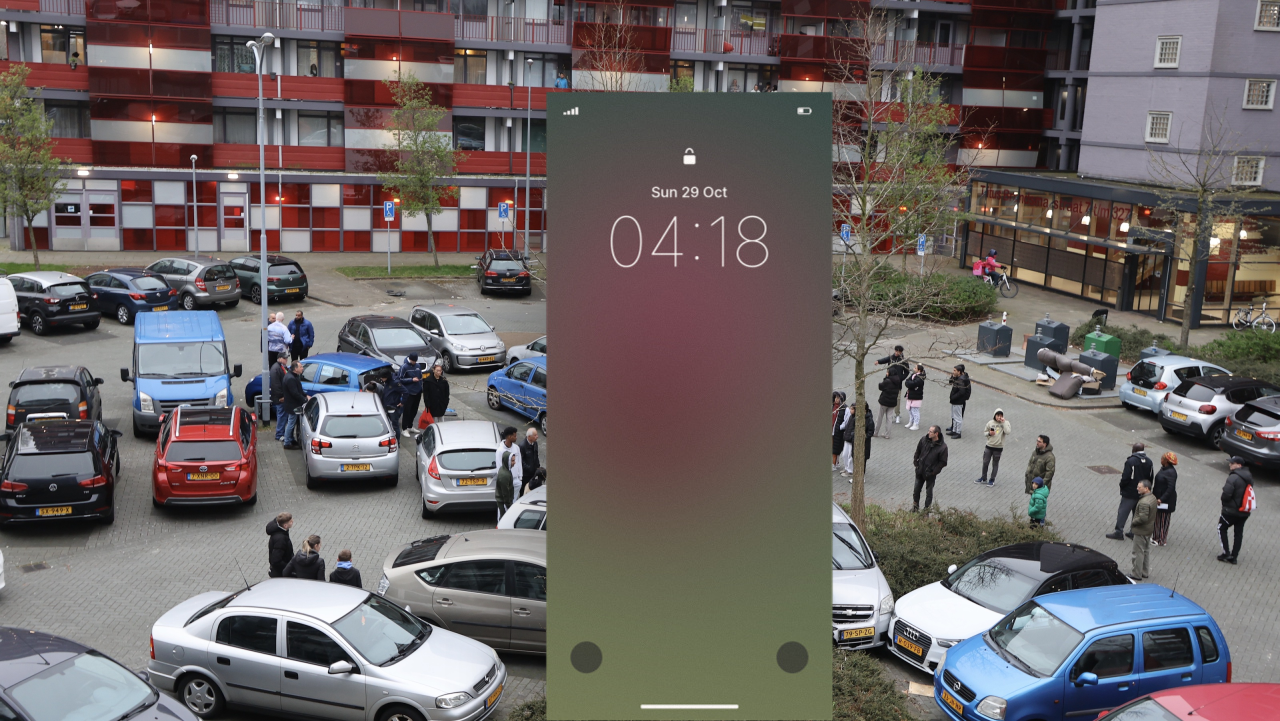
4:18
